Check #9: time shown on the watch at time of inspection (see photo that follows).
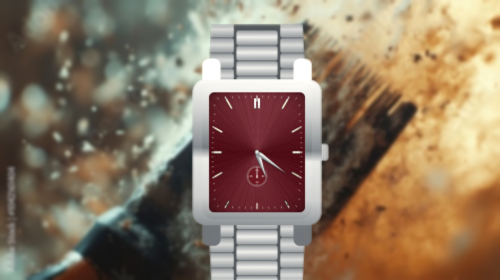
5:21
